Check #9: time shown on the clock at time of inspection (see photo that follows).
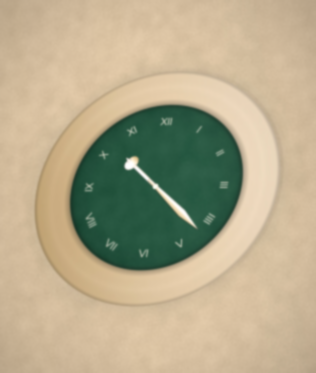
10:22
